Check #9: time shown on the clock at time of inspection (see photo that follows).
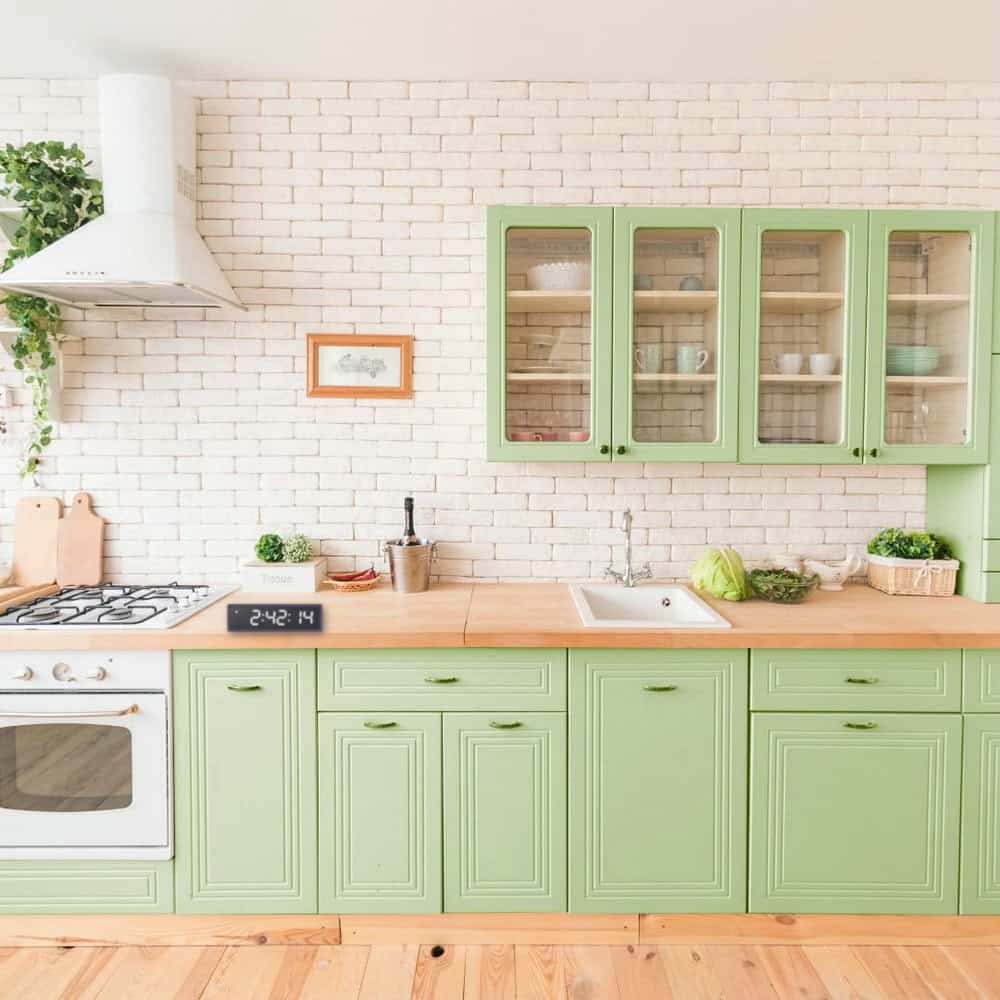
2:42:14
